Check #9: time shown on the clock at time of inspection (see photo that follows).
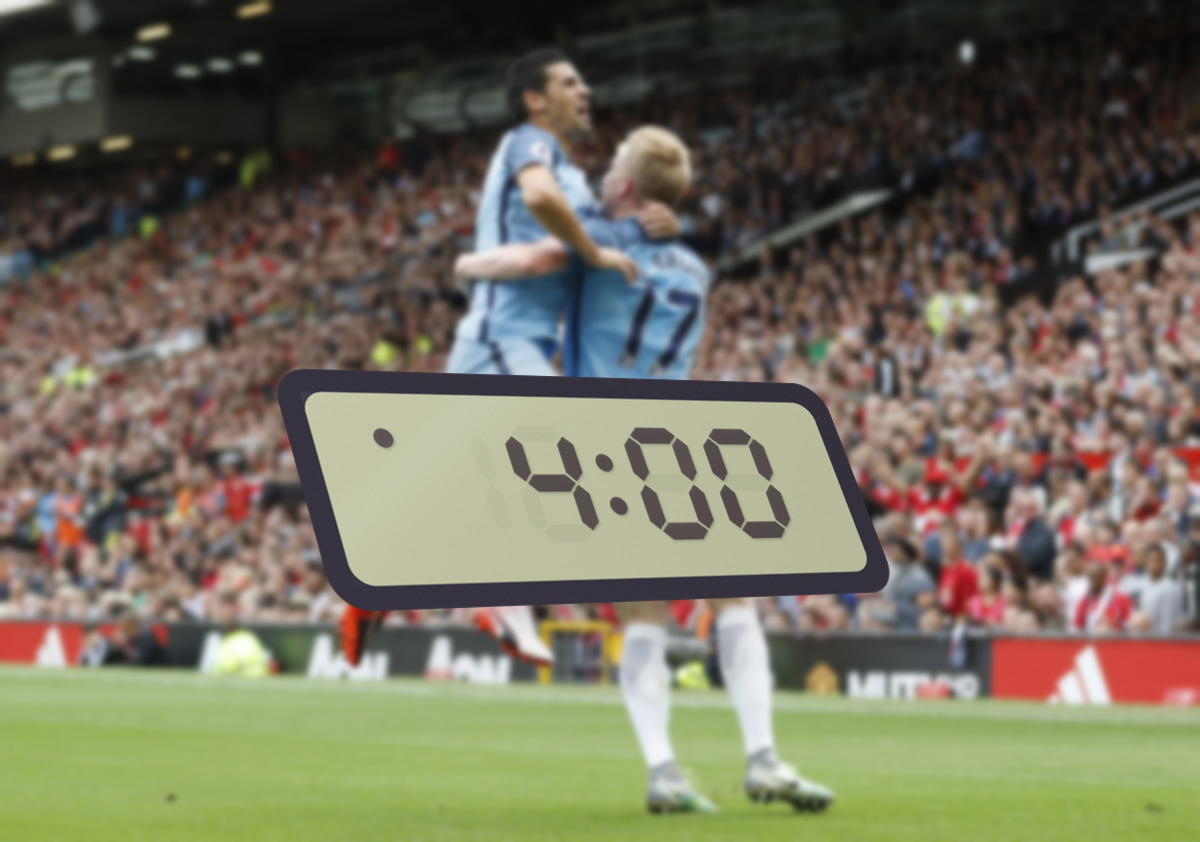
4:00
